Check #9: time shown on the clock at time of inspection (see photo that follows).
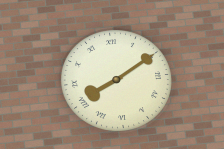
8:10
